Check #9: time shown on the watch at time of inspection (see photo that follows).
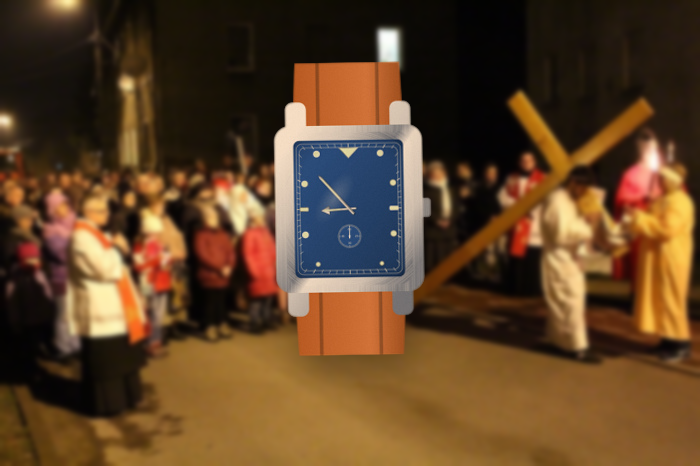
8:53
